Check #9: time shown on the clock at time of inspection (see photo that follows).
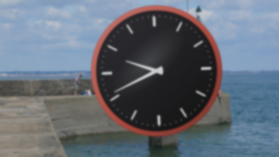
9:41
